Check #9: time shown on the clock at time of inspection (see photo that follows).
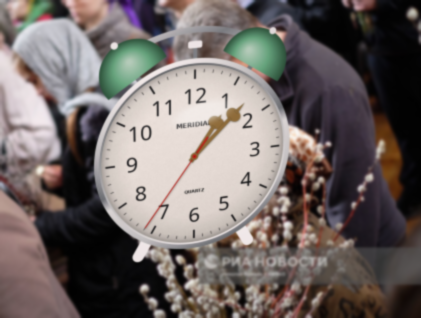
1:07:36
